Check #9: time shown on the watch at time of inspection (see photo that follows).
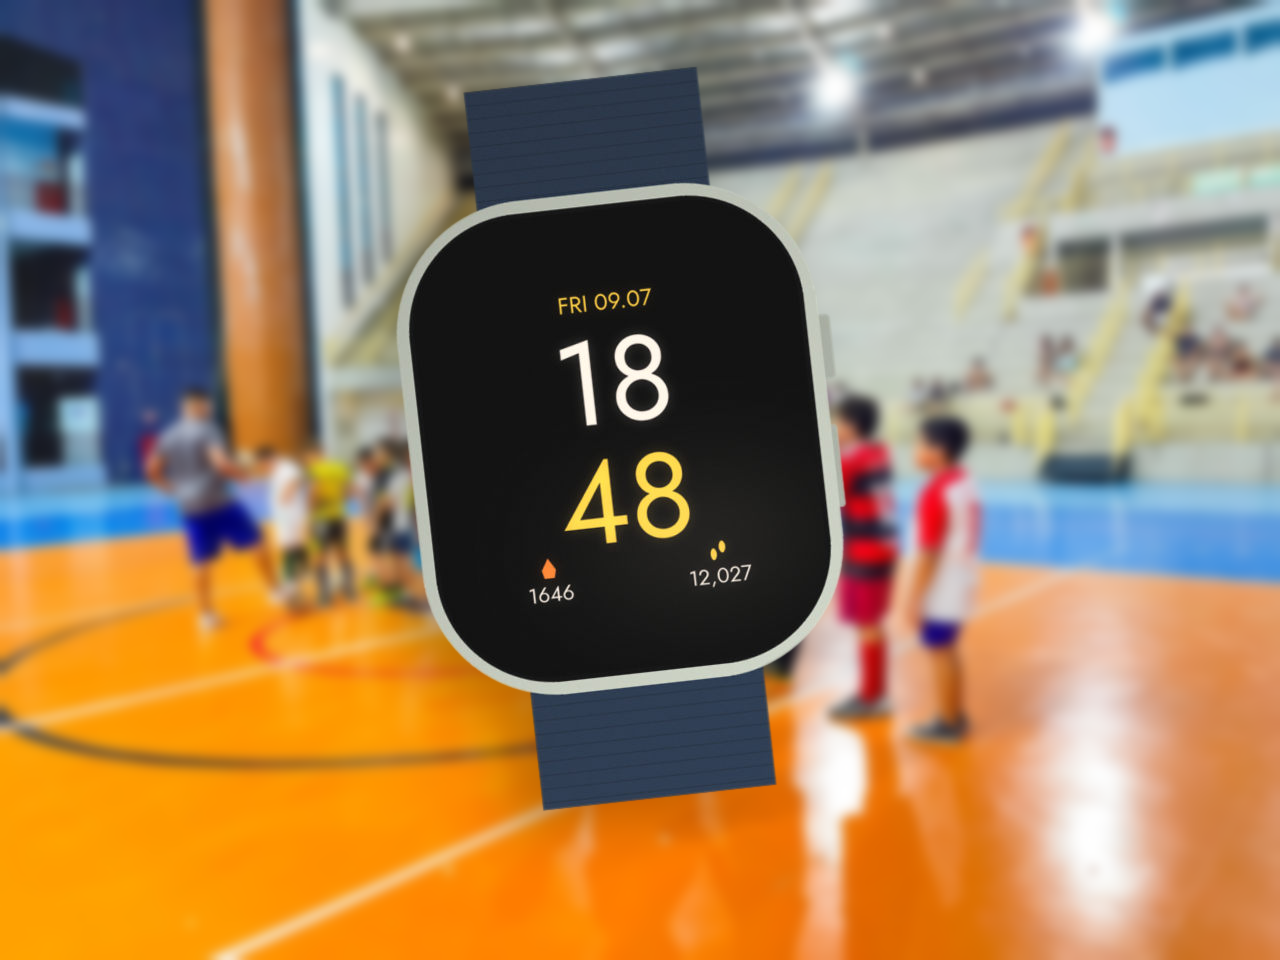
18:48
